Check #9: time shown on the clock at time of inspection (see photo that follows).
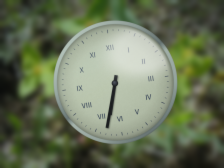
6:33
